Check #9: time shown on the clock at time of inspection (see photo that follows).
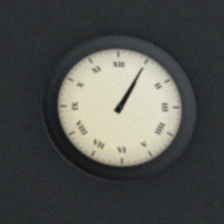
1:05
